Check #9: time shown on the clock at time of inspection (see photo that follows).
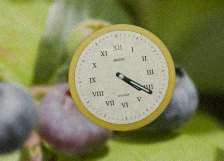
4:21
